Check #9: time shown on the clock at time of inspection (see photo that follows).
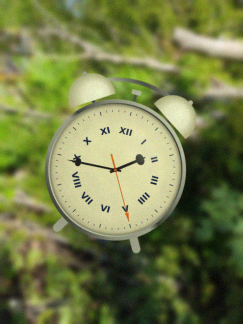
1:44:25
